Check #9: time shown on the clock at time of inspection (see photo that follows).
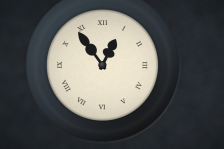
12:54
